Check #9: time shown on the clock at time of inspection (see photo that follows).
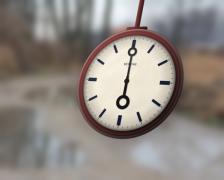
6:00
